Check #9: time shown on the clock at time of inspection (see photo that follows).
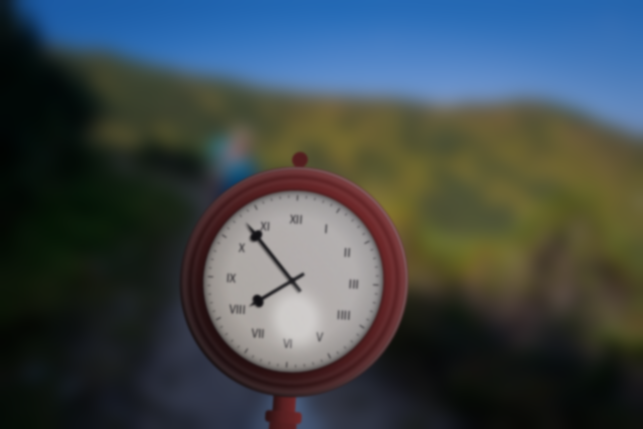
7:53
